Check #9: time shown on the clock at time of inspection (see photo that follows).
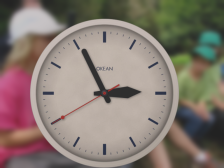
2:55:40
